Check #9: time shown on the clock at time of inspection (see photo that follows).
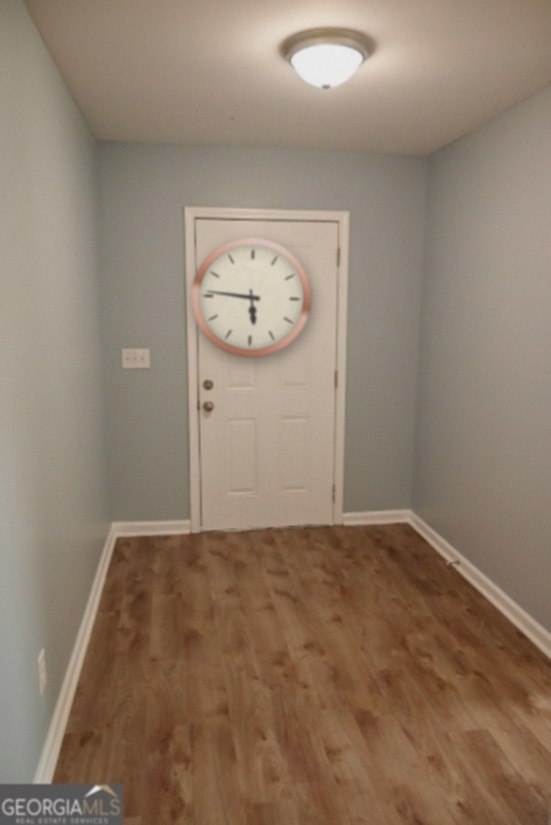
5:46
